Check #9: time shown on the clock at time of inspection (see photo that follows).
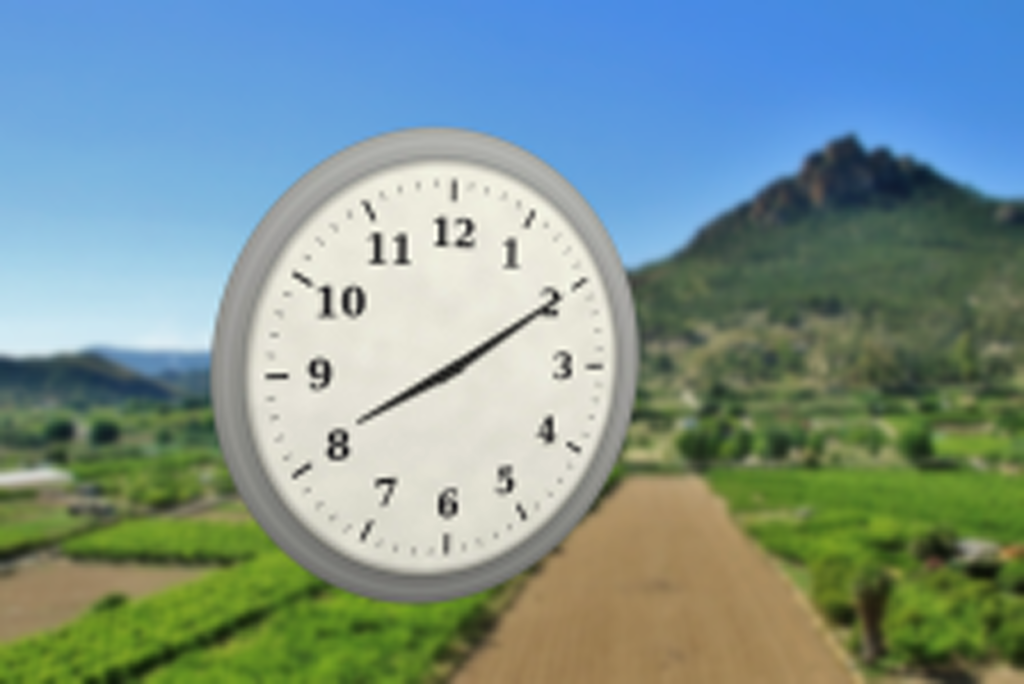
8:10
